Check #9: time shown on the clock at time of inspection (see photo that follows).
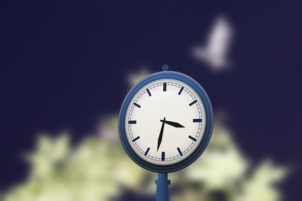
3:32
